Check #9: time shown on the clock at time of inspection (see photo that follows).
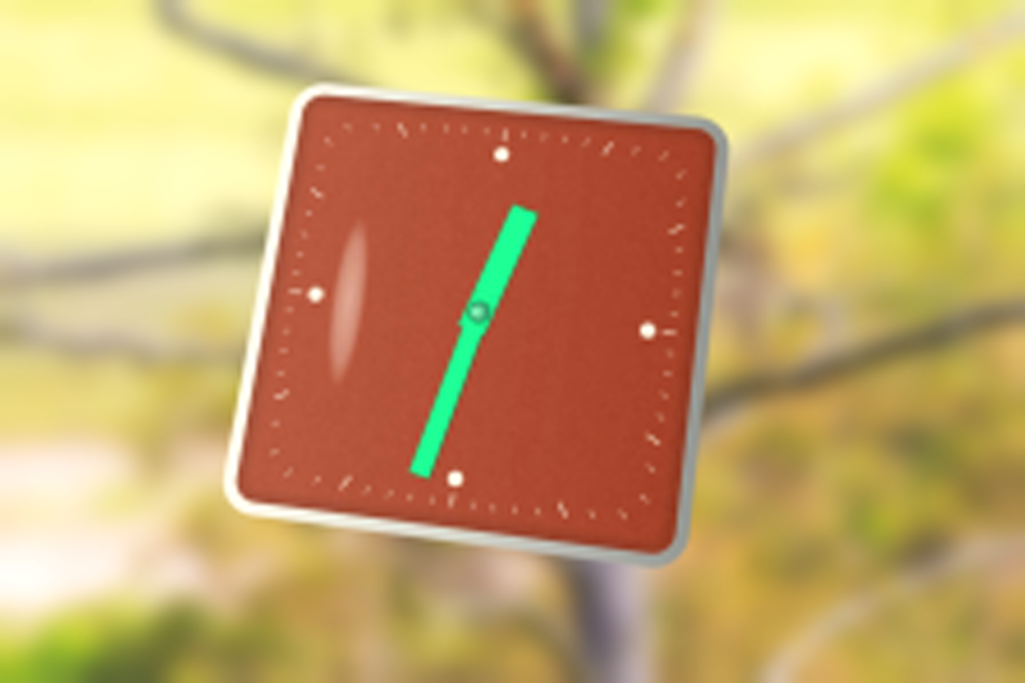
12:32
